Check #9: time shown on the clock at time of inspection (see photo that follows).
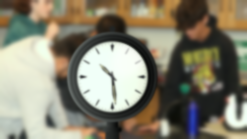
10:29
